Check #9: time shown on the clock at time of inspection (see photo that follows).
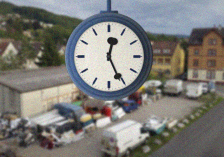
12:26
